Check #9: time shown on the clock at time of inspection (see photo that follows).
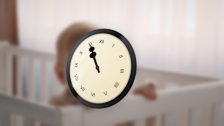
10:55
